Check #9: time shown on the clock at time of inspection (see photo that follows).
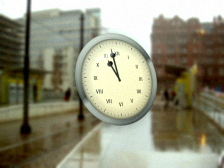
10:58
